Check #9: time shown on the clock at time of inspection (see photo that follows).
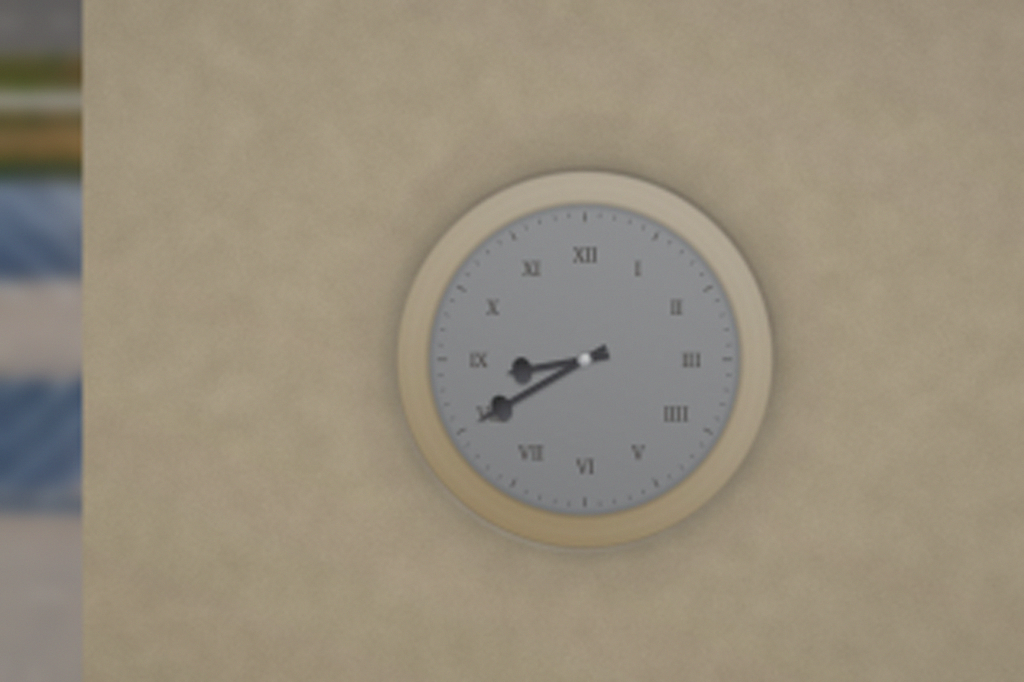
8:40
